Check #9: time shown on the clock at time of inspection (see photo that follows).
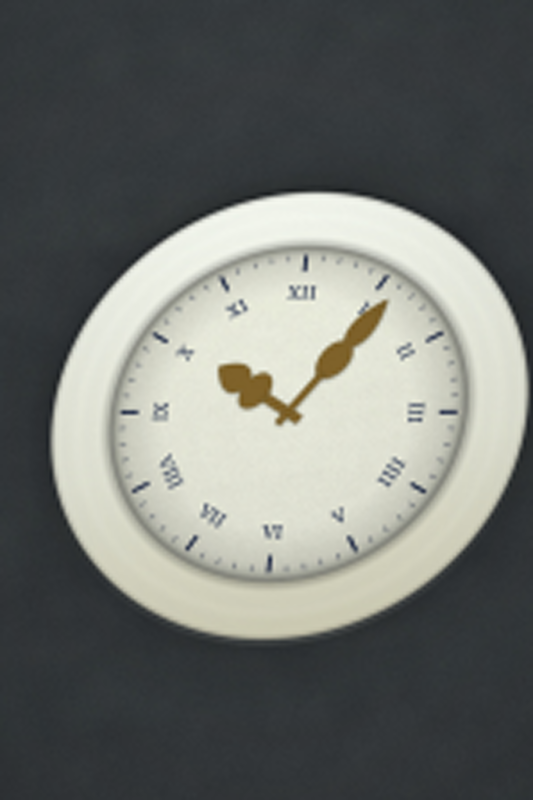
10:06
